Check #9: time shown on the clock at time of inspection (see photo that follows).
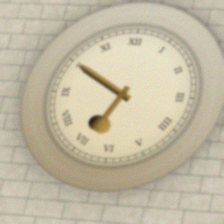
6:50
